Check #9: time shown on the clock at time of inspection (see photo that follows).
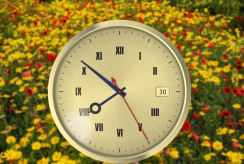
7:51:25
